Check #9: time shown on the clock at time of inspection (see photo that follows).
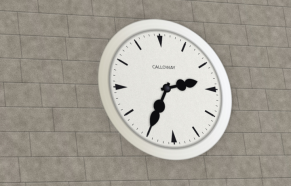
2:35
